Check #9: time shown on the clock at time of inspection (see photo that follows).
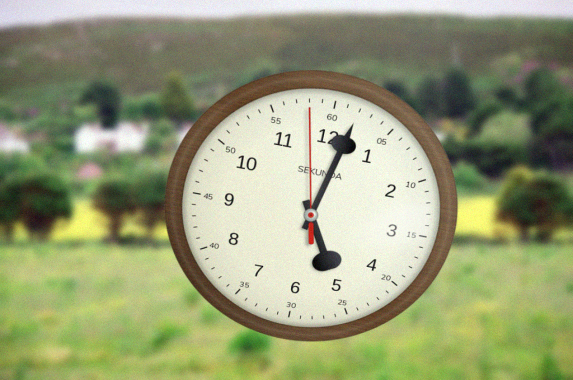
5:01:58
